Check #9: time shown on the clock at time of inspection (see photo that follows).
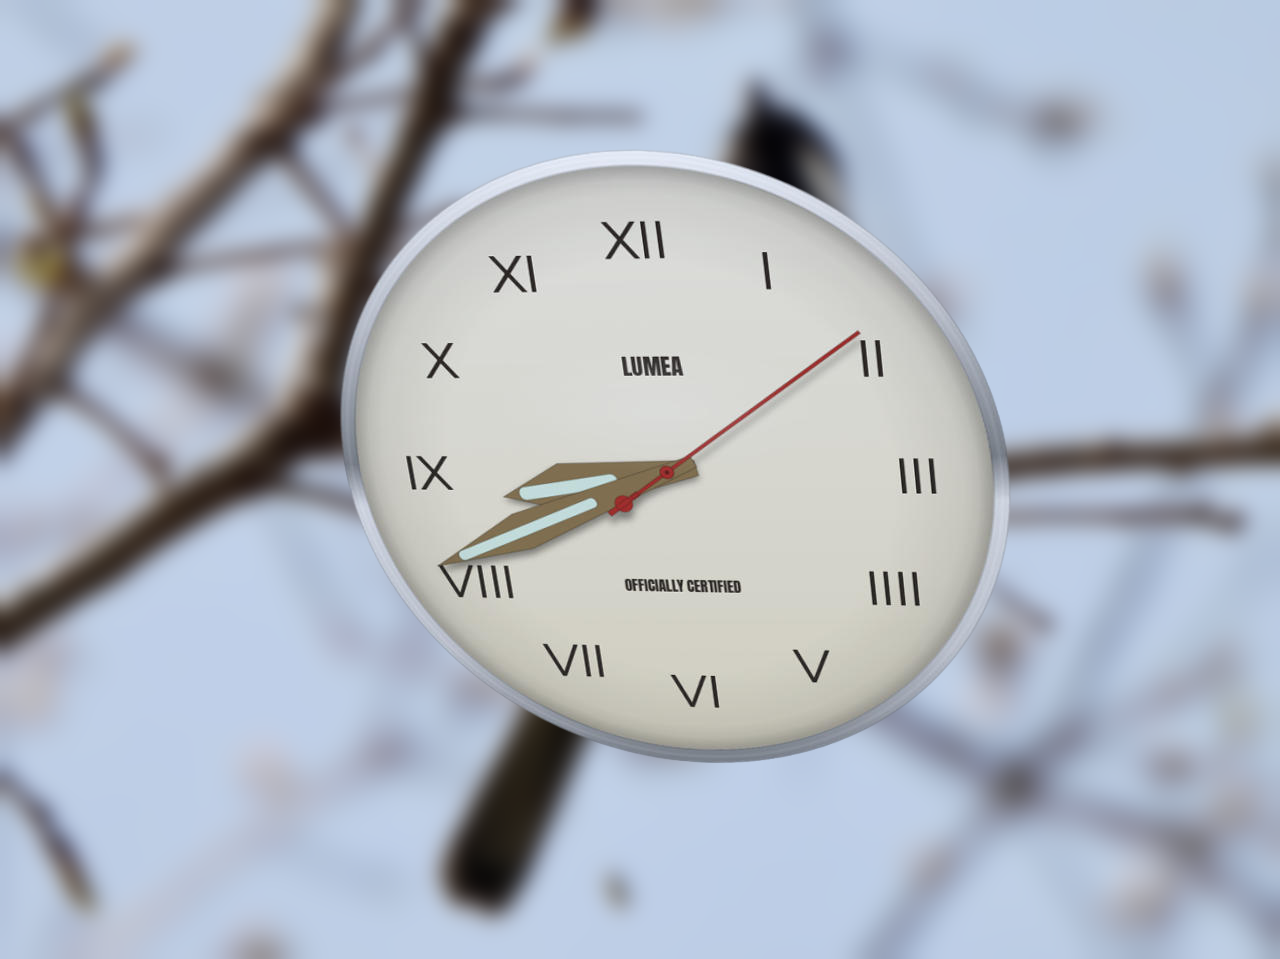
8:41:09
